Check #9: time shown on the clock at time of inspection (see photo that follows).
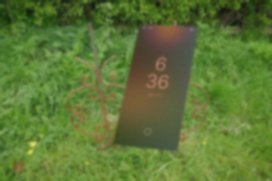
6:36
